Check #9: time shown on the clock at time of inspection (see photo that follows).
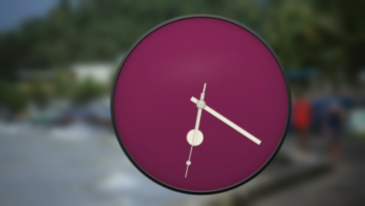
6:20:32
